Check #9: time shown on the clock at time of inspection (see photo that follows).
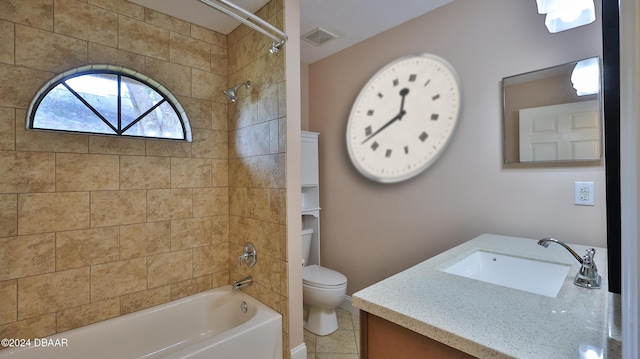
11:38
